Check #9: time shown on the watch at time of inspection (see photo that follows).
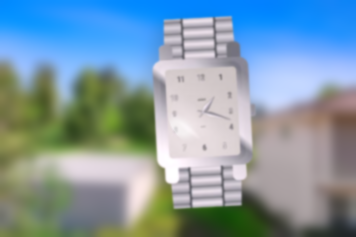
1:18
